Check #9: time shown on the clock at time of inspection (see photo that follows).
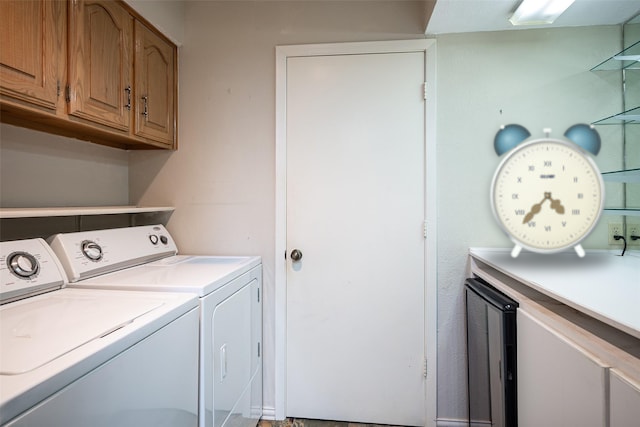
4:37
